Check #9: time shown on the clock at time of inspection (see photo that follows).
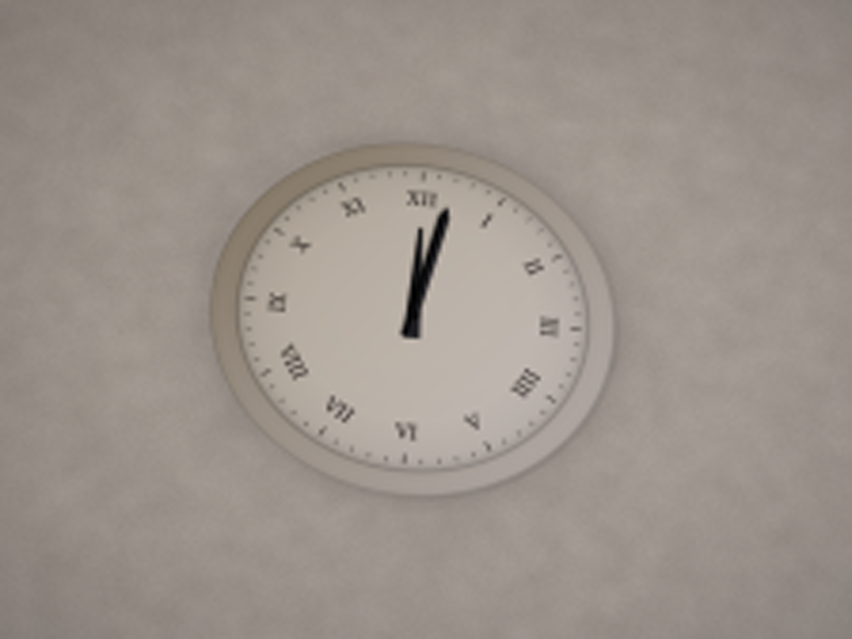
12:02
